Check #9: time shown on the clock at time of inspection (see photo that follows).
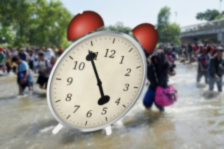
4:54
